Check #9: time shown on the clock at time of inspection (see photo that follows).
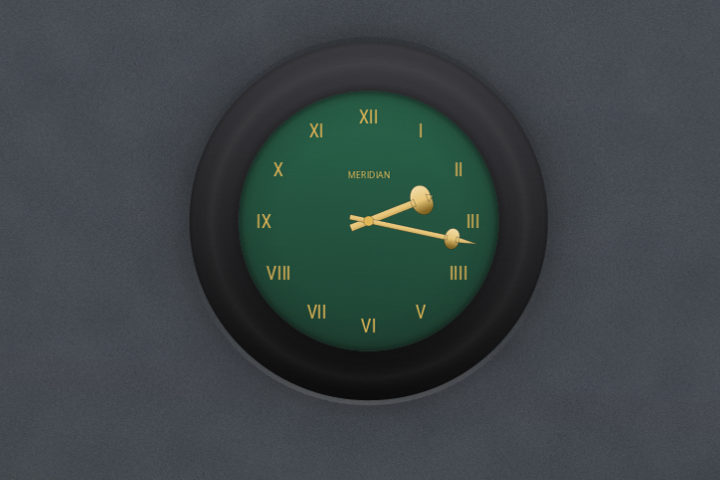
2:17
